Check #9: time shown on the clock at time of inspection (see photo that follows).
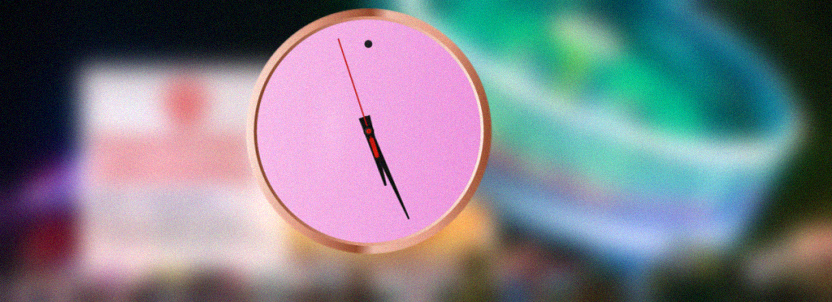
5:25:57
